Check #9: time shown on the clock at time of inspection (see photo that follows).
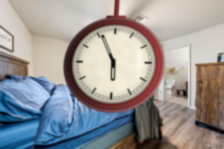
5:56
